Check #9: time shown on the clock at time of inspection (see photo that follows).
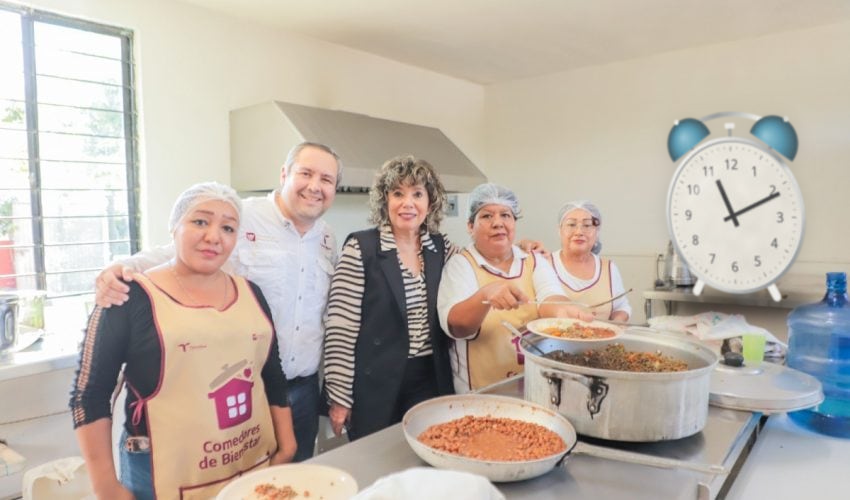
11:11
